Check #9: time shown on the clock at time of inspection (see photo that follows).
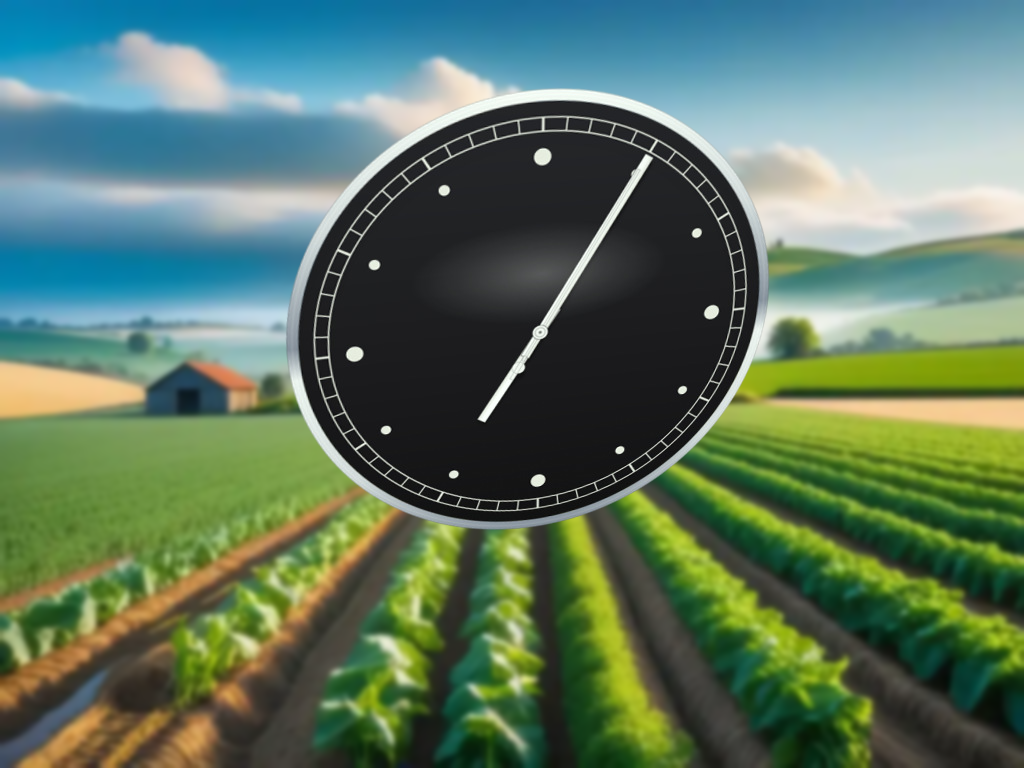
7:05:05
